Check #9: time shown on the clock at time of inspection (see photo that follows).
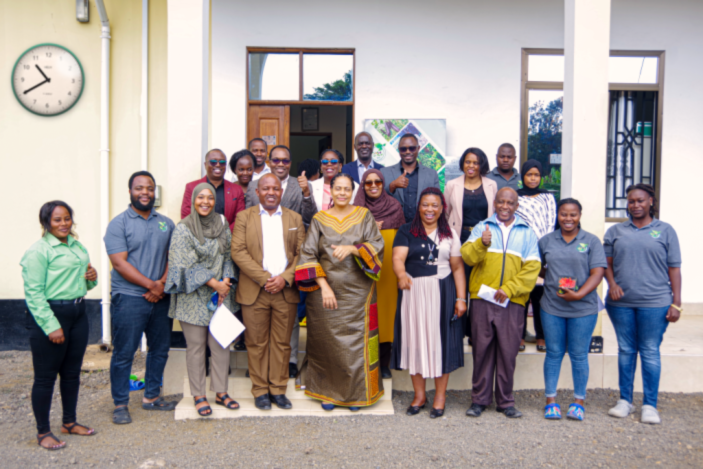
10:40
